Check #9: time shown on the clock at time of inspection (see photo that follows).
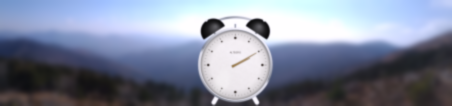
2:10
